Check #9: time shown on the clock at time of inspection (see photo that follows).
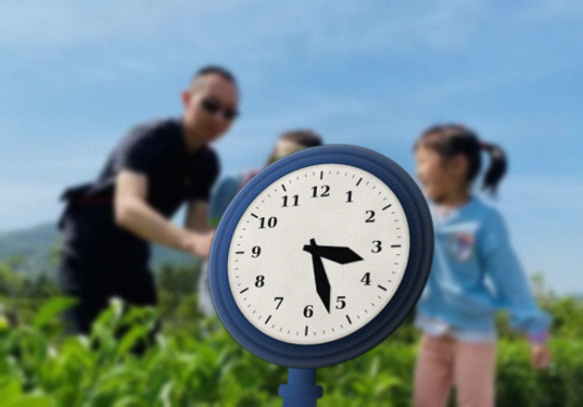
3:27
